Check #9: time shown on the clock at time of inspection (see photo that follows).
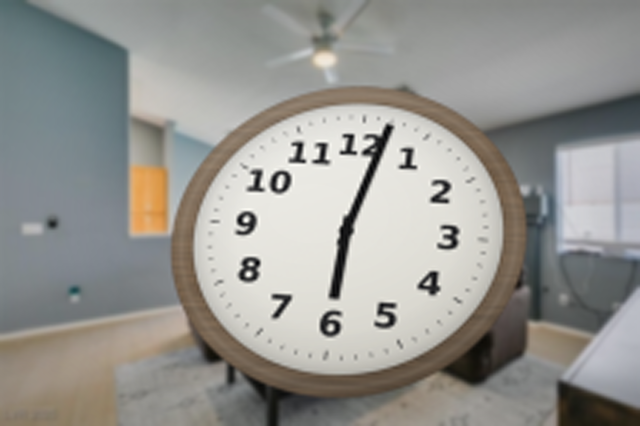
6:02
